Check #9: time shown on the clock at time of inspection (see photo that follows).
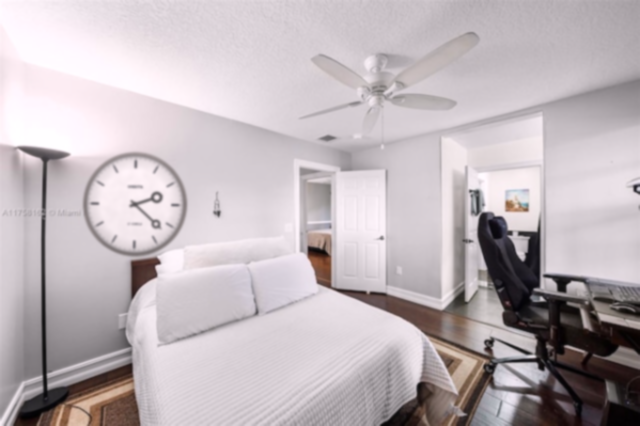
2:22
